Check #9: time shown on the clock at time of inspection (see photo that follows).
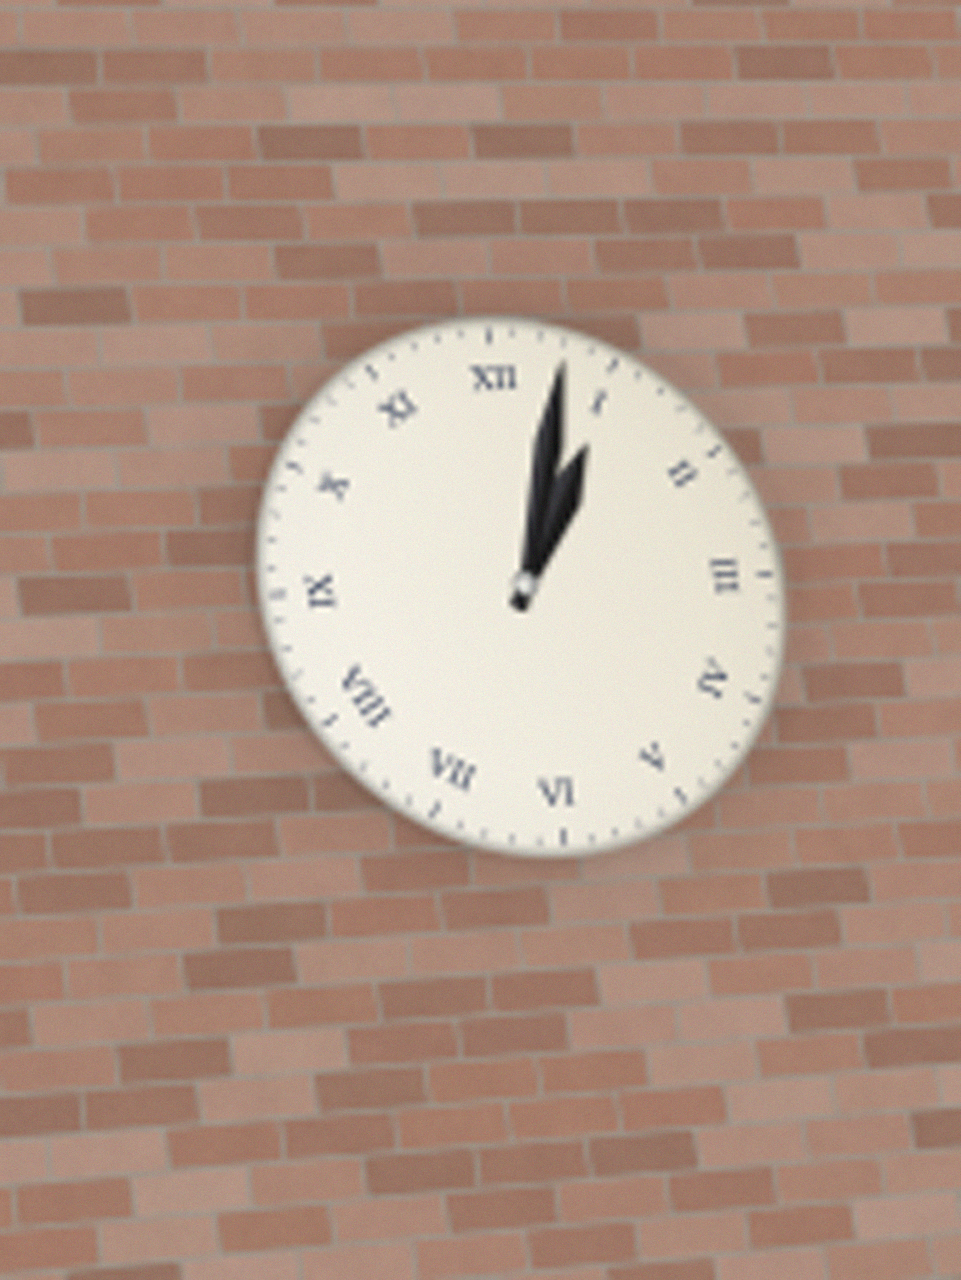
1:03
